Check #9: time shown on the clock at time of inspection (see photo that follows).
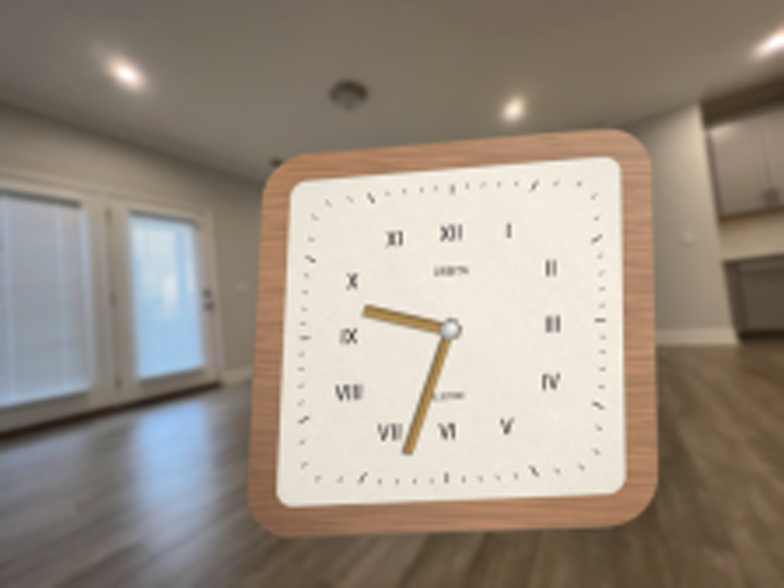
9:33
